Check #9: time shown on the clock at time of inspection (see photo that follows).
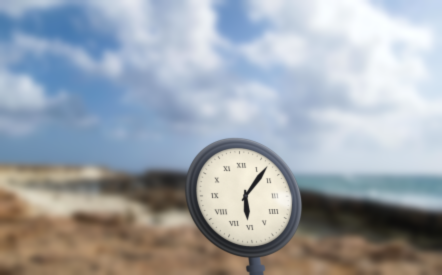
6:07
